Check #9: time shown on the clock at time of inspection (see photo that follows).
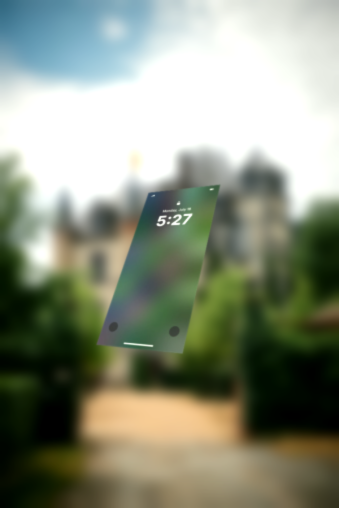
5:27
